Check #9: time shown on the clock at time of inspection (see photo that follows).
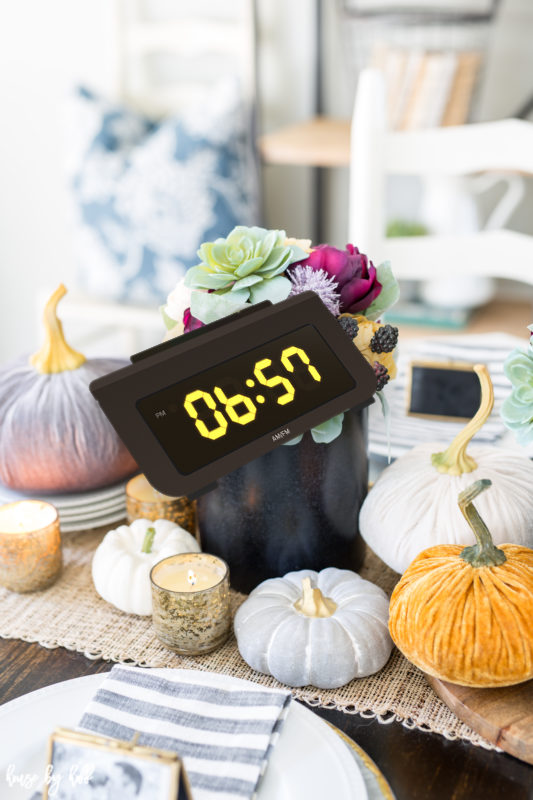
6:57
